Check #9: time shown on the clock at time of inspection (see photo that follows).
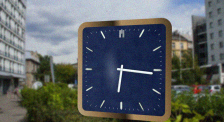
6:16
